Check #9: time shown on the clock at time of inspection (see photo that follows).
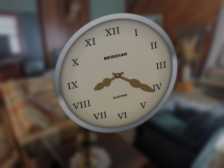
8:21
